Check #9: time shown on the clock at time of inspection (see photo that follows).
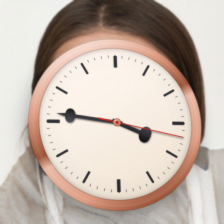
3:46:17
